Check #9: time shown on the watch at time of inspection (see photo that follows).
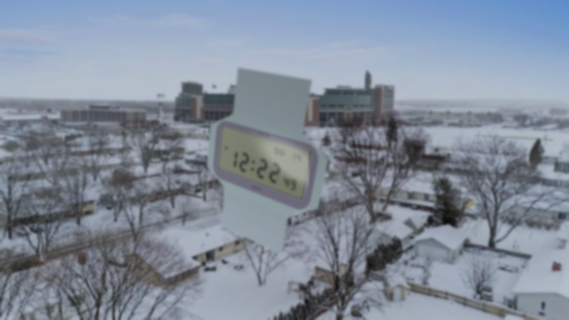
12:22
